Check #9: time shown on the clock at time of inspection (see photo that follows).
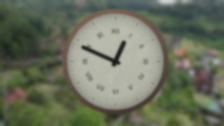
12:49
